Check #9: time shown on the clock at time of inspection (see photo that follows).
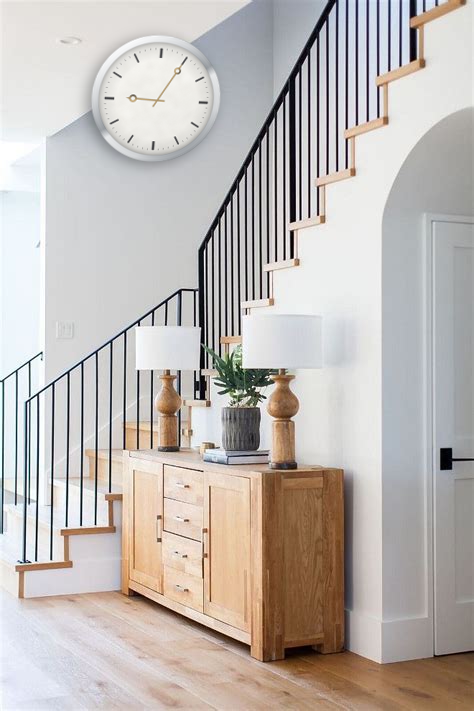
9:05
